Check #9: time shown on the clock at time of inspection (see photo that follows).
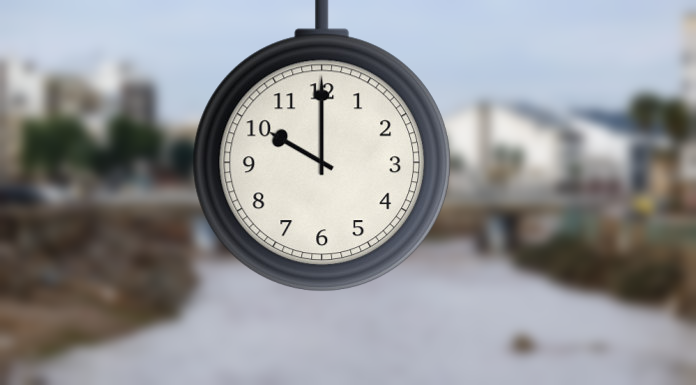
10:00
